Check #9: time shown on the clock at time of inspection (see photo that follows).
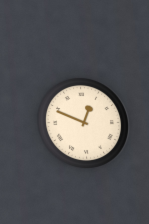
12:49
